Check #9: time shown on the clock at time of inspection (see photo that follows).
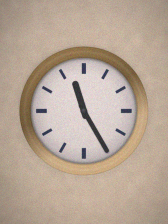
11:25
